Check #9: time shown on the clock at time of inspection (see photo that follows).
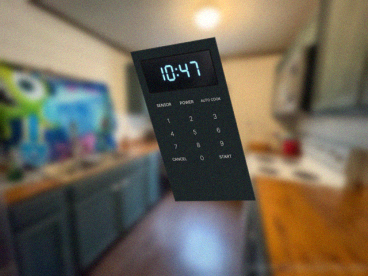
10:47
